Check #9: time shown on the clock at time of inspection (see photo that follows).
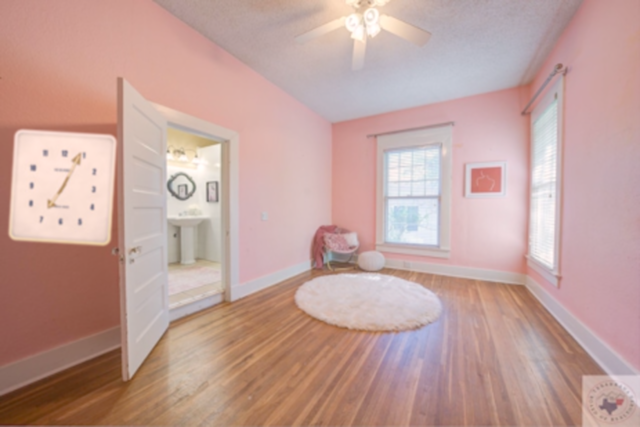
7:04
